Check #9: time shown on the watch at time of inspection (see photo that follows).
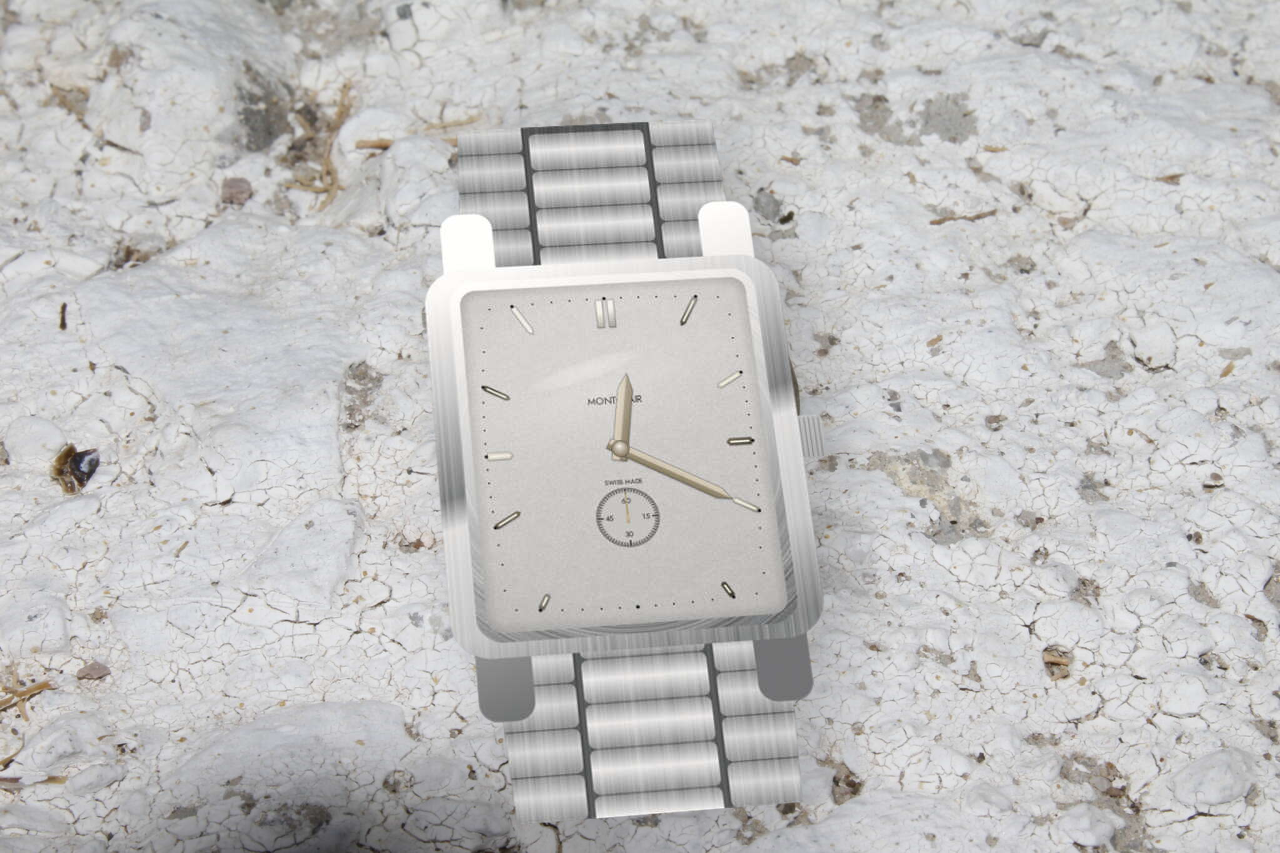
12:20
